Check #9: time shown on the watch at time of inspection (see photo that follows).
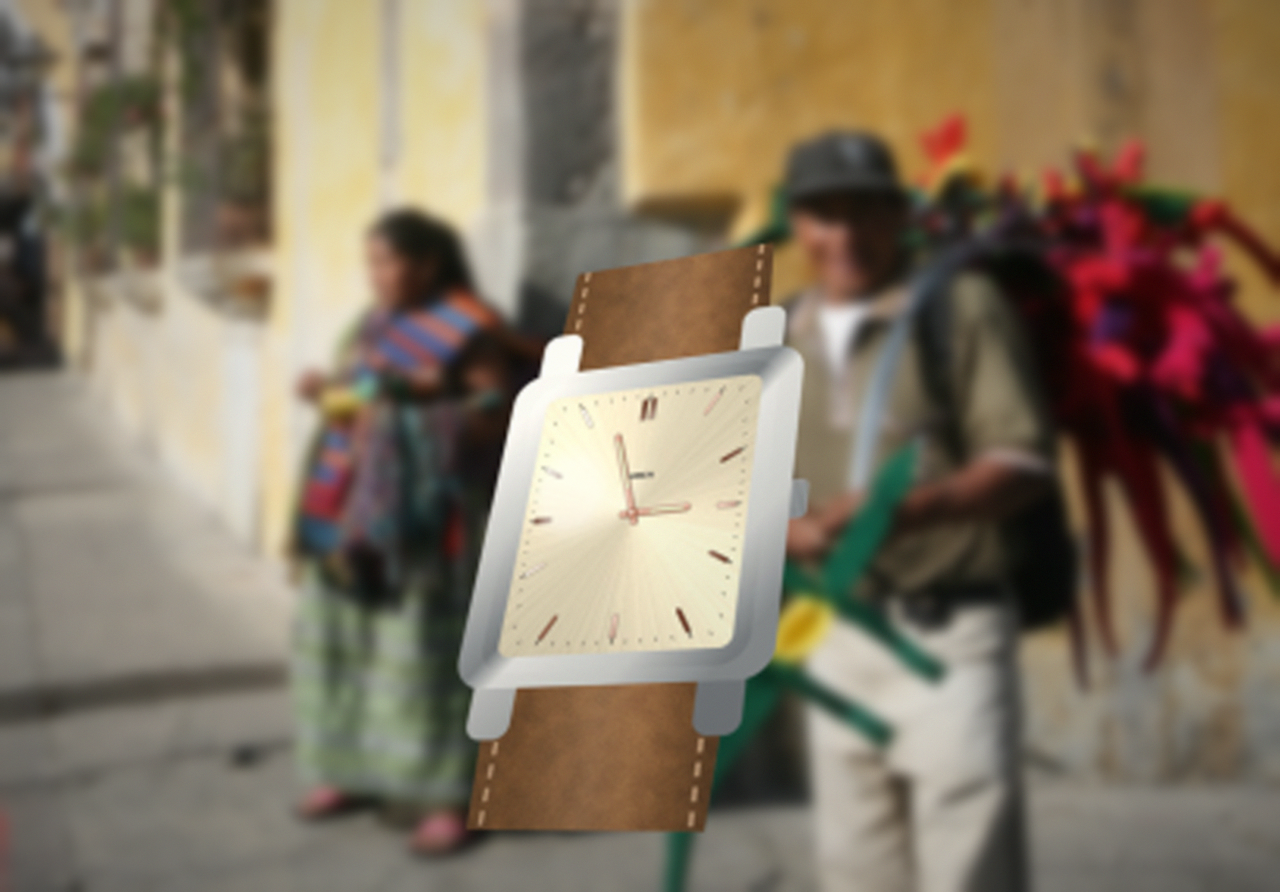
2:57
